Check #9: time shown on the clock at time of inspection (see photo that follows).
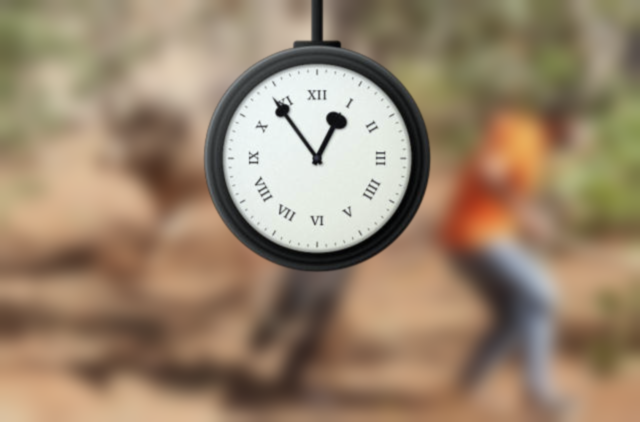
12:54
